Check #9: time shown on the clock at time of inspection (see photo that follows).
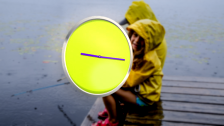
9:16
